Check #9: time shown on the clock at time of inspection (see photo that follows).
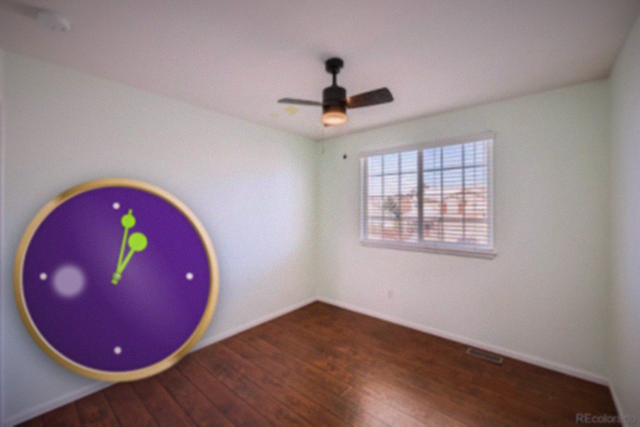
1:02
